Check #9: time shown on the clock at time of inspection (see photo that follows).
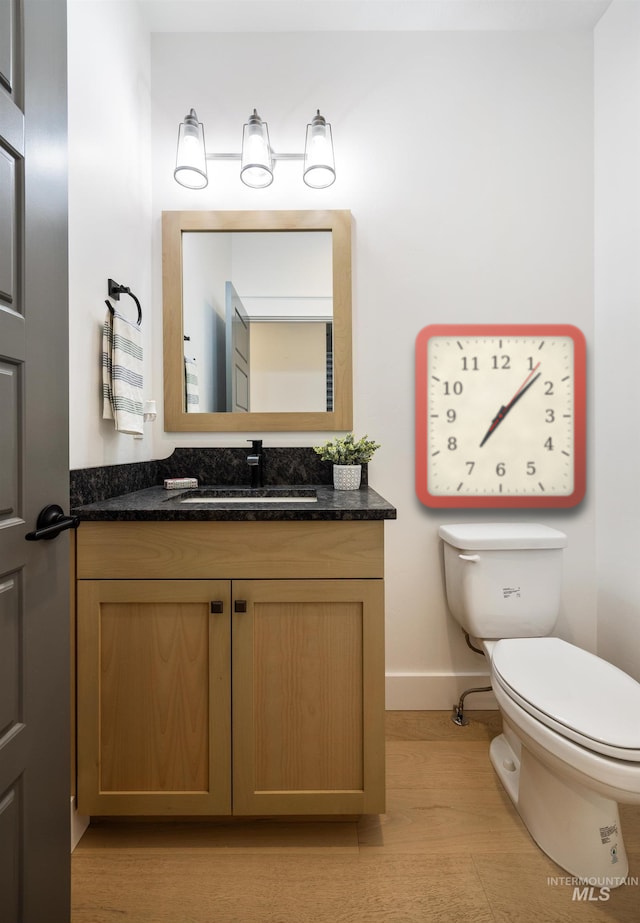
7:07:06
